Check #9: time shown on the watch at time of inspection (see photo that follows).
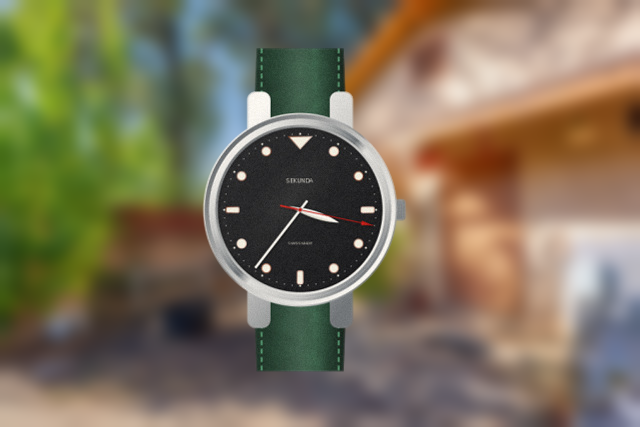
3:36:17
